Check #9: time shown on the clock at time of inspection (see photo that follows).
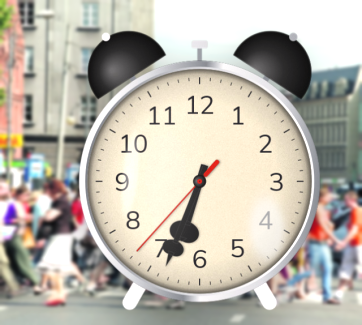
6:33:37
